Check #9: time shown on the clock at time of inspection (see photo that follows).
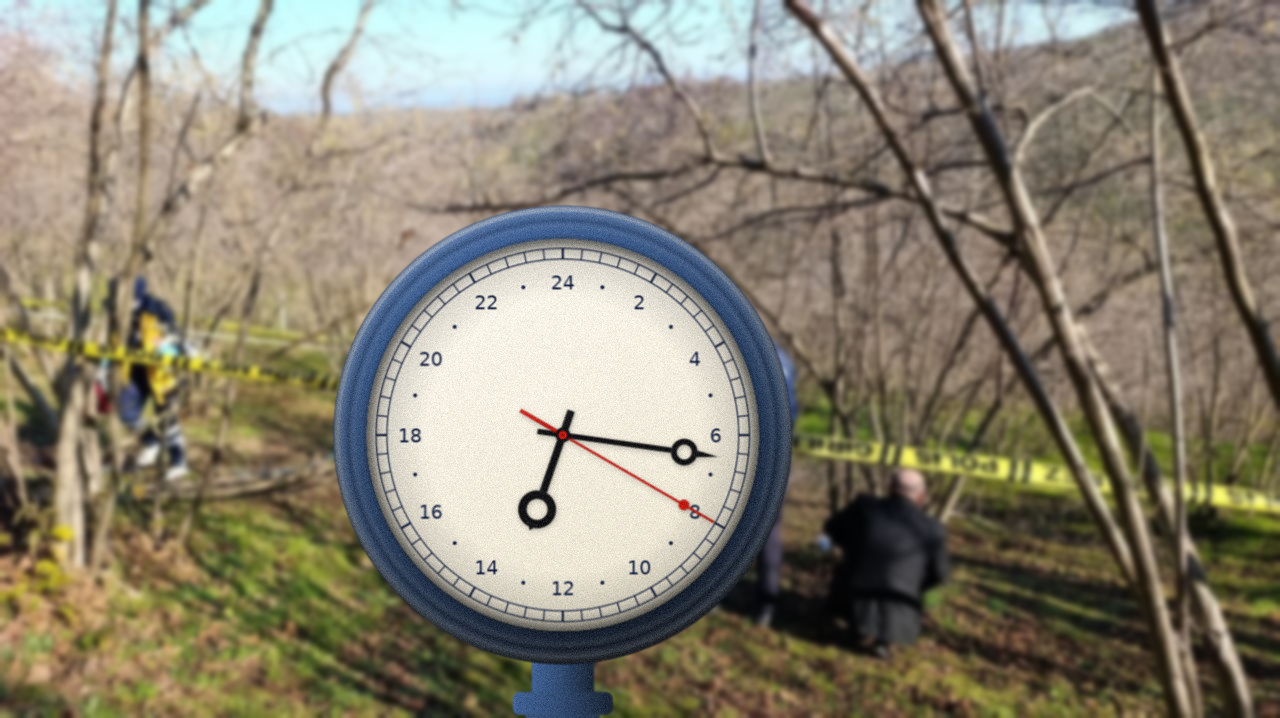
13:16:20
